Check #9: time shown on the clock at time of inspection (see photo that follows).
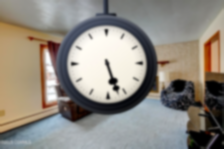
5:27
